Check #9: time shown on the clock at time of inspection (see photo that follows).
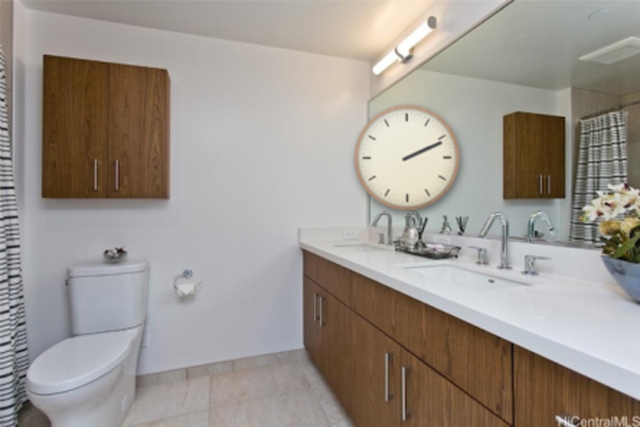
2:11
